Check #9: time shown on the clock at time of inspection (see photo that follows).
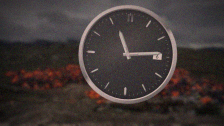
11:14
